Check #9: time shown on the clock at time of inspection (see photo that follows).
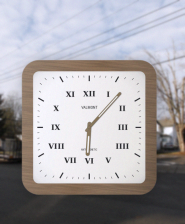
6:07
